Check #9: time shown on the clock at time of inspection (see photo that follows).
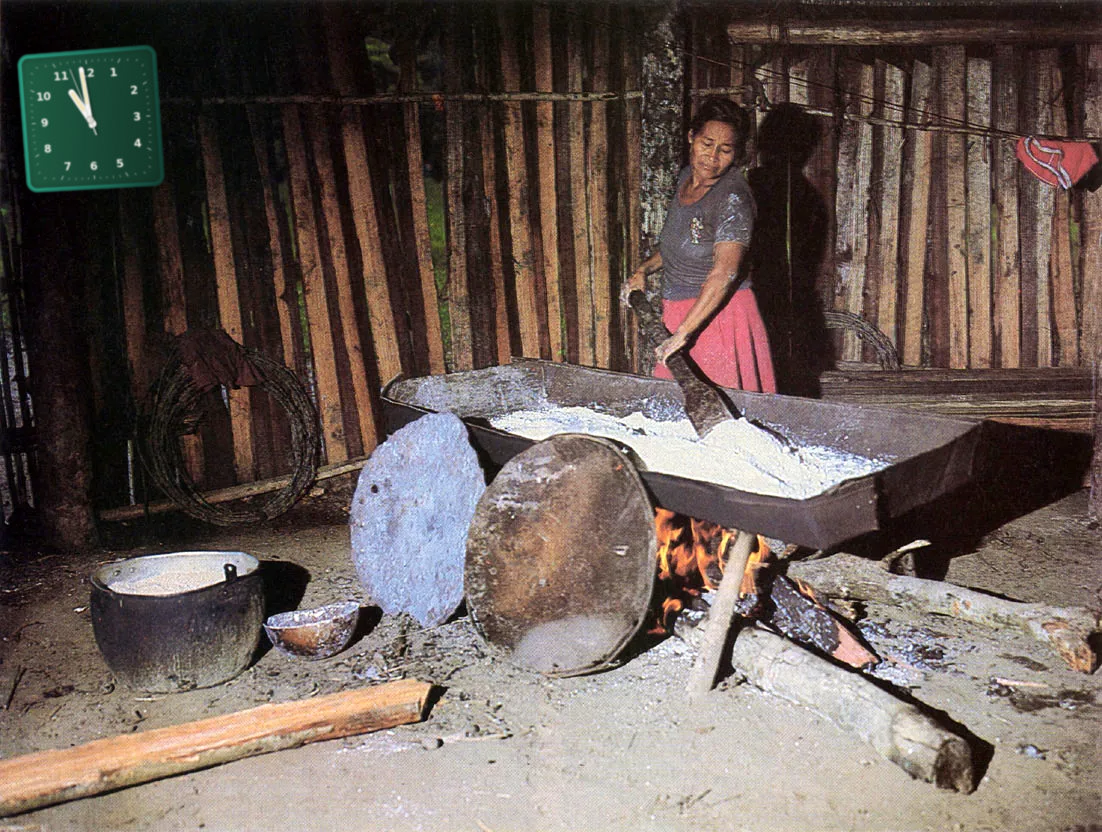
10:58:57
